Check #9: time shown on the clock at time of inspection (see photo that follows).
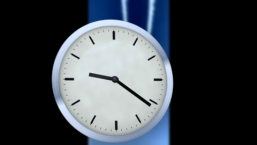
9:21
